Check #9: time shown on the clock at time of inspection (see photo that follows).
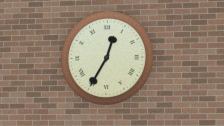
12:35
